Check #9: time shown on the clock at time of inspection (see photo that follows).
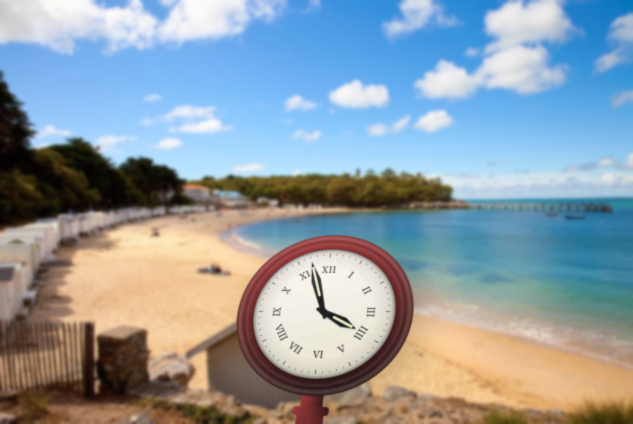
3:57
